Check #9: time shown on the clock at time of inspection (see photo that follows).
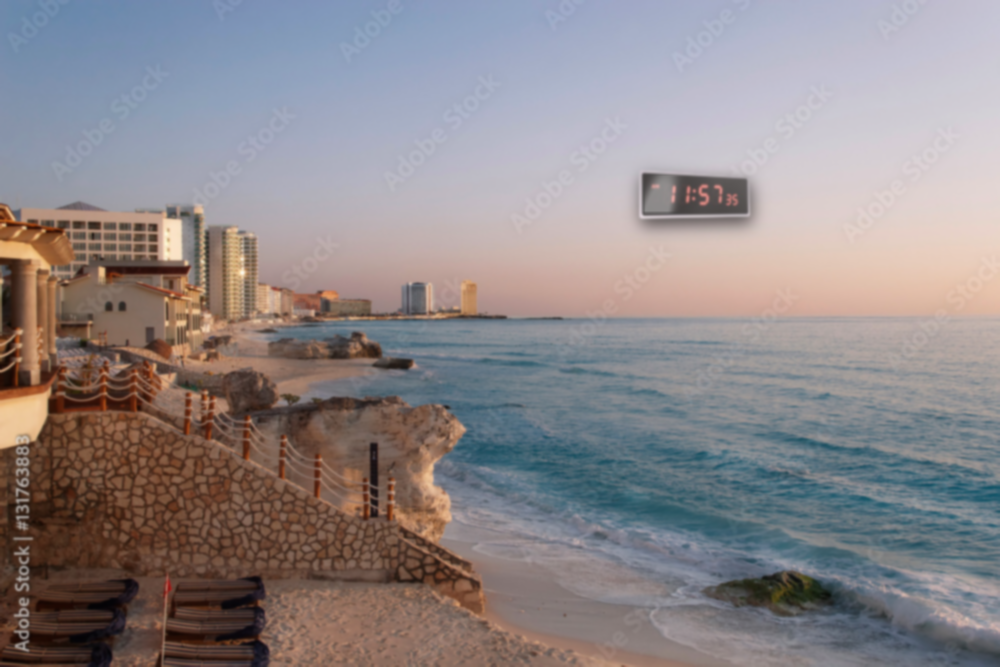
11:57
